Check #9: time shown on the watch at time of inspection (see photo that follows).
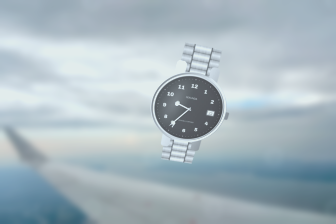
9:36
